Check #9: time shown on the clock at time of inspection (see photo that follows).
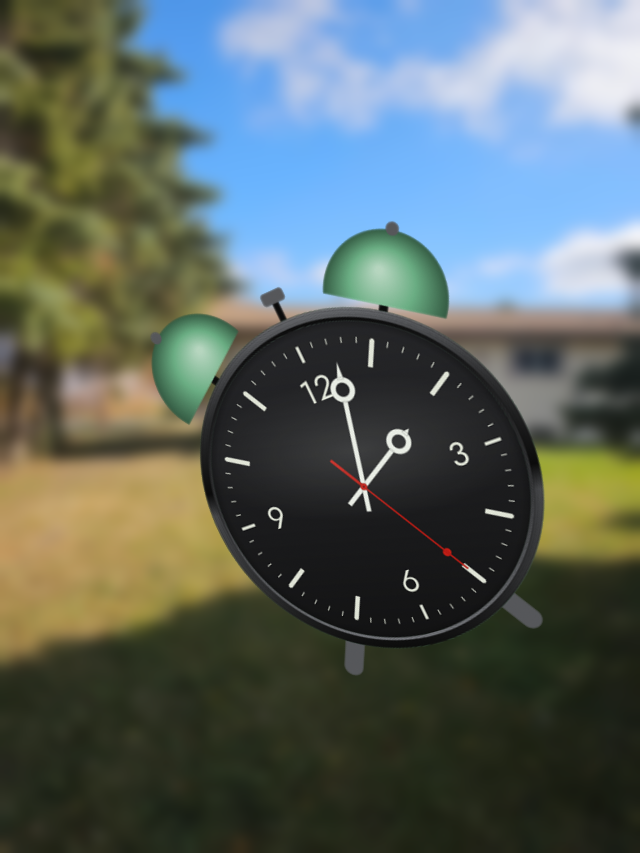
2:02:25
